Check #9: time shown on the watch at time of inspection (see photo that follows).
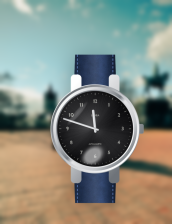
11:48
